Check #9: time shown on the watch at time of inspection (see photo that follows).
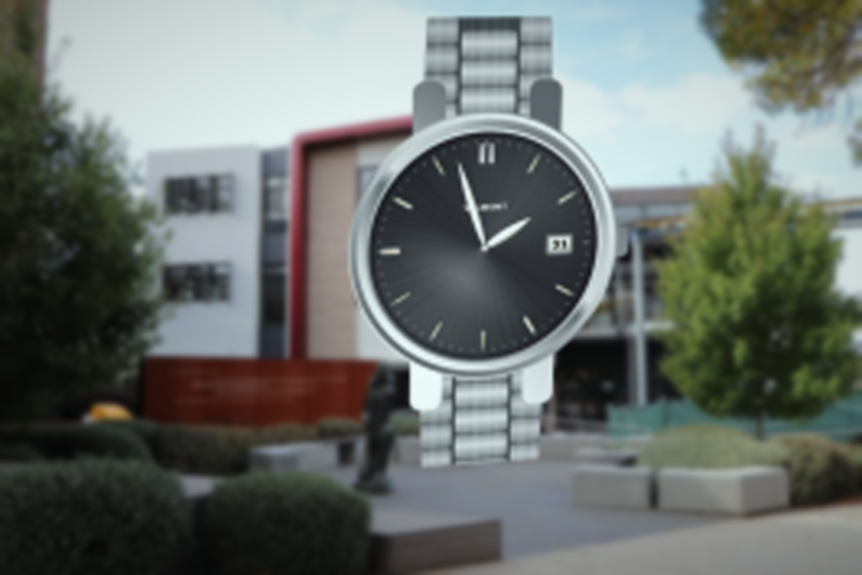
1:57
